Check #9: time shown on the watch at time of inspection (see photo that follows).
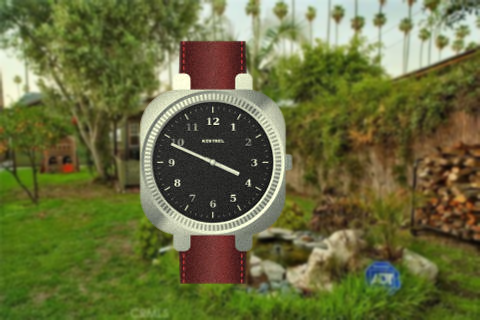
3:49
